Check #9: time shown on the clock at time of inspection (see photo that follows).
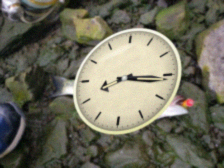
8:16
